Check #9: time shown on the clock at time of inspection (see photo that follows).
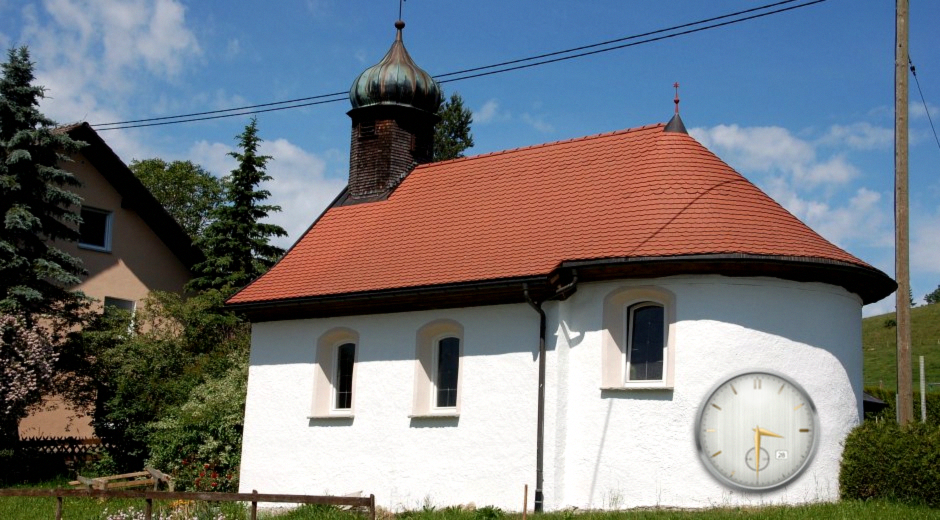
3:30
